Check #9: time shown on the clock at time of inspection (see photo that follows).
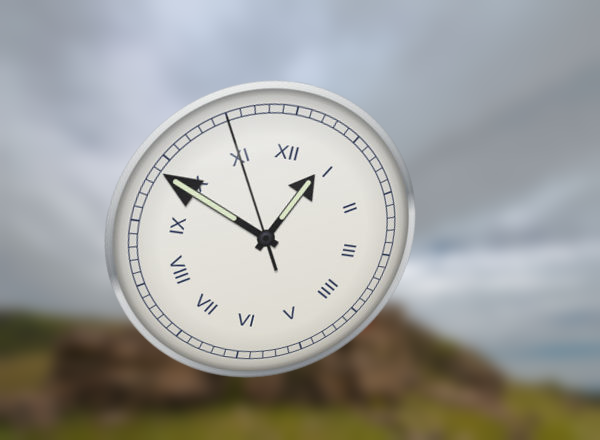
12:48:55
